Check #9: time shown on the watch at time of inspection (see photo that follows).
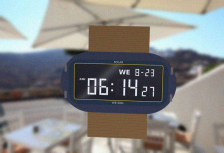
6:14:27
